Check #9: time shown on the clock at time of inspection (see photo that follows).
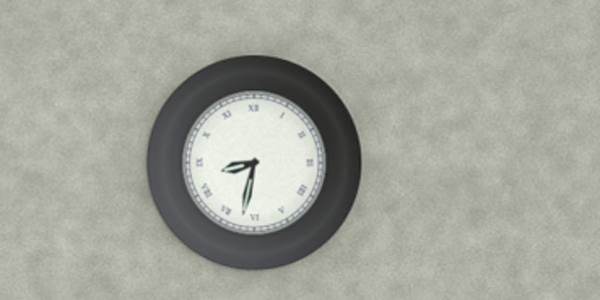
8:32
